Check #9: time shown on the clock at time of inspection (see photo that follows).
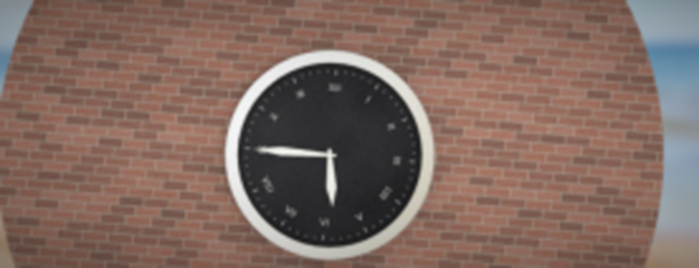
5:45
